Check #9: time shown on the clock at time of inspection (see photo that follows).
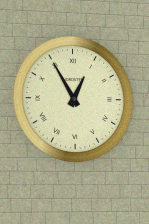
12:55
